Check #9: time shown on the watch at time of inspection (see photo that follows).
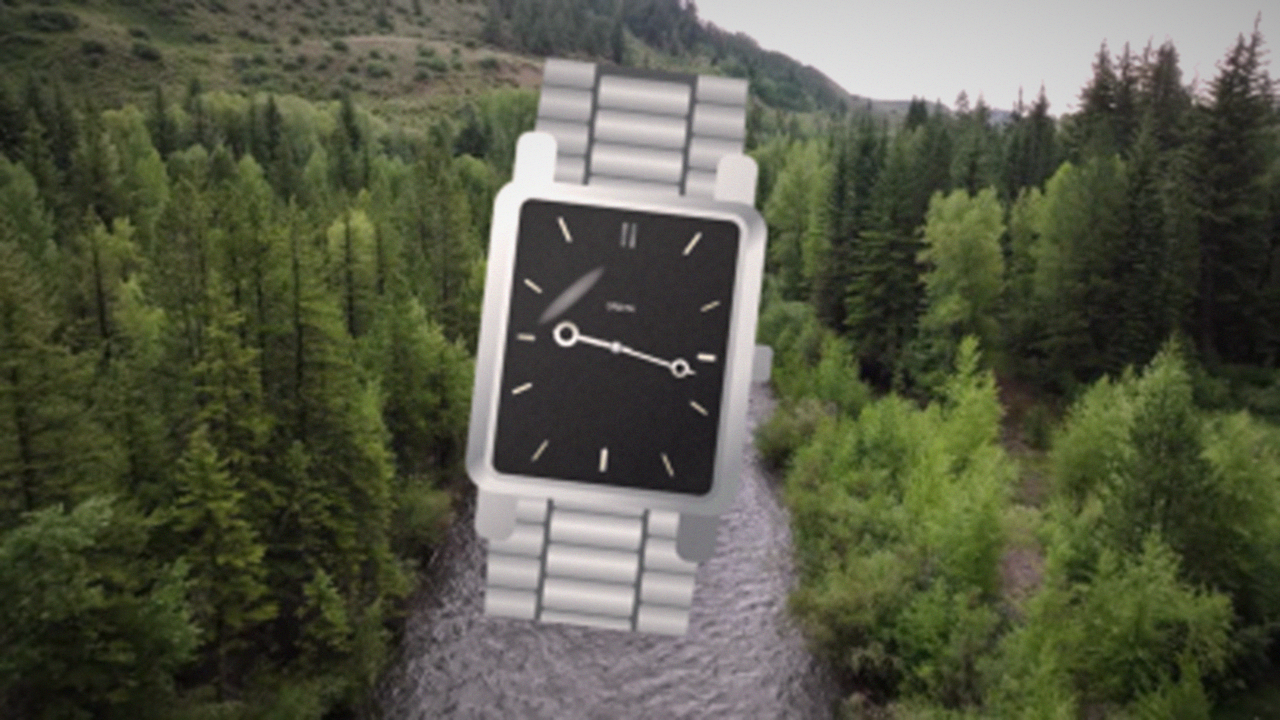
9:17
